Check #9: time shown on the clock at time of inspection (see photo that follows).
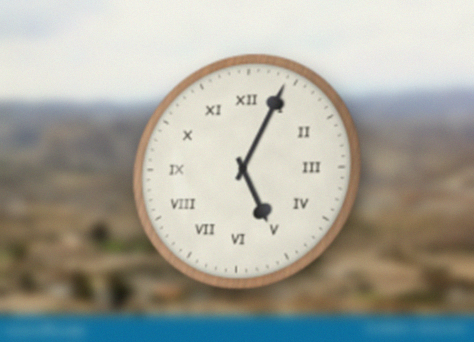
5:04
